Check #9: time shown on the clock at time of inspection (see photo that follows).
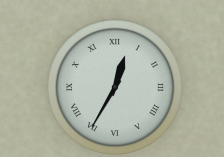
12:35
